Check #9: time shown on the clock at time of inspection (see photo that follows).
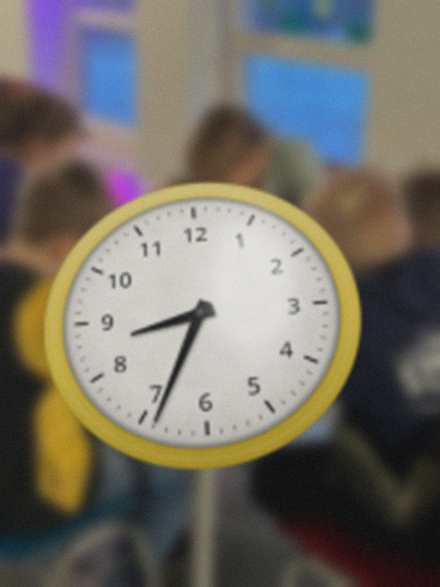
8:34
